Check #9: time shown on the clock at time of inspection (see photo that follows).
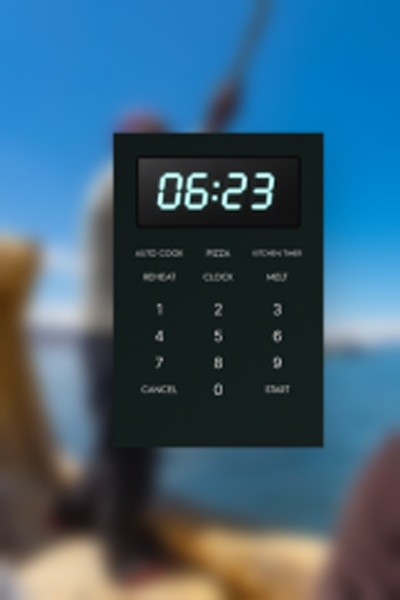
6:23
